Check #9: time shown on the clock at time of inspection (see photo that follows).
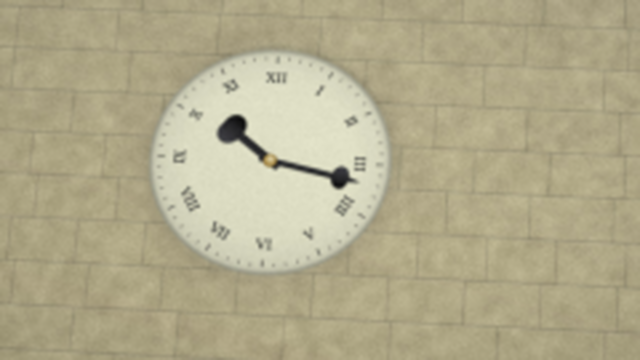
10:17
